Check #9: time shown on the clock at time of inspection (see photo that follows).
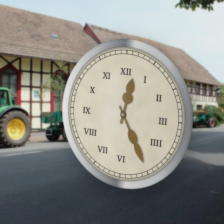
12:25
